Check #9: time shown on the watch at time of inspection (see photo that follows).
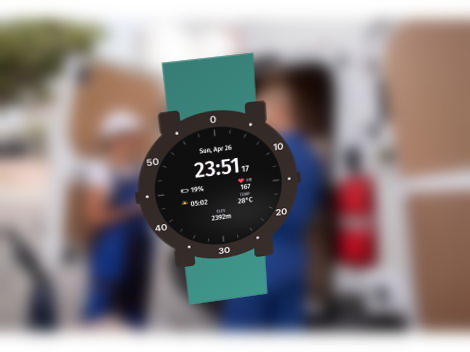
23:51:17
